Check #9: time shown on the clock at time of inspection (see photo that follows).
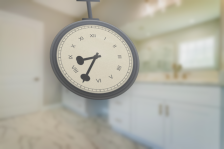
8:35
